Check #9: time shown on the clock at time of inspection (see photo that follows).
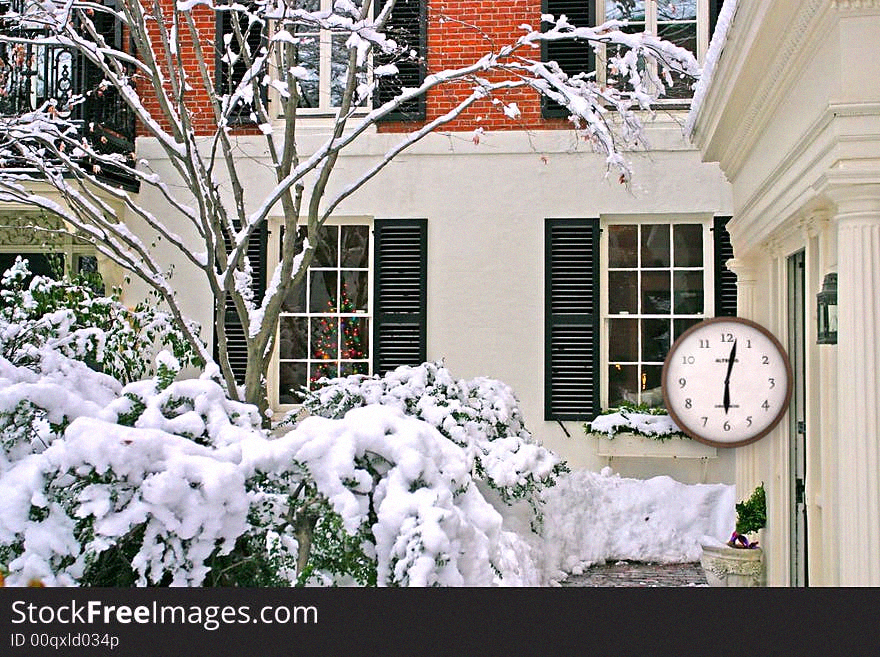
6:02
